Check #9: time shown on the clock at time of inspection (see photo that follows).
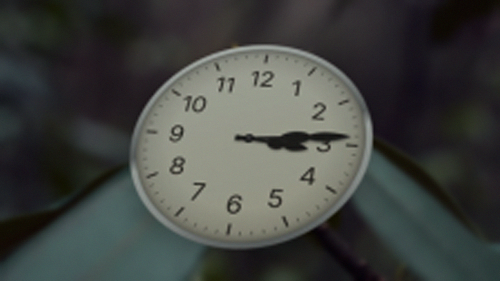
3:14
